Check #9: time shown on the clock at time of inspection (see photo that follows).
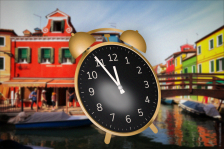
11:55
